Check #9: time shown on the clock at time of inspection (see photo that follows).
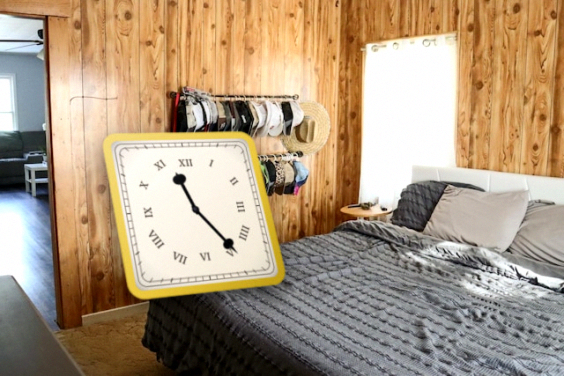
11:24
